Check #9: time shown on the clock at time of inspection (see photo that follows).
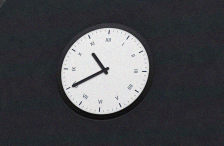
10:40
